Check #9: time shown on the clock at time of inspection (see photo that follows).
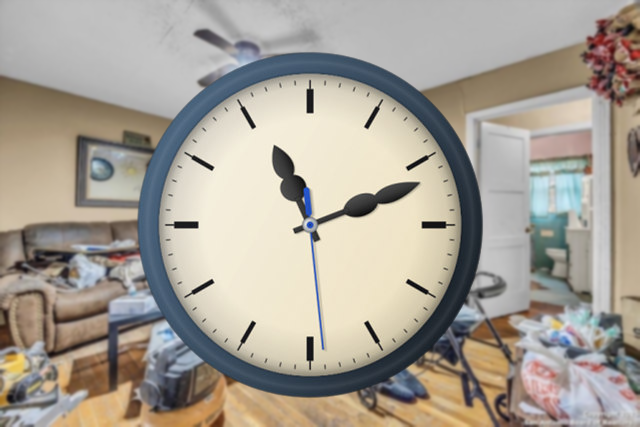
11:11:29
